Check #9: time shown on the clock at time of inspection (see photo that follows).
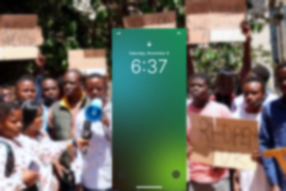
6:37
